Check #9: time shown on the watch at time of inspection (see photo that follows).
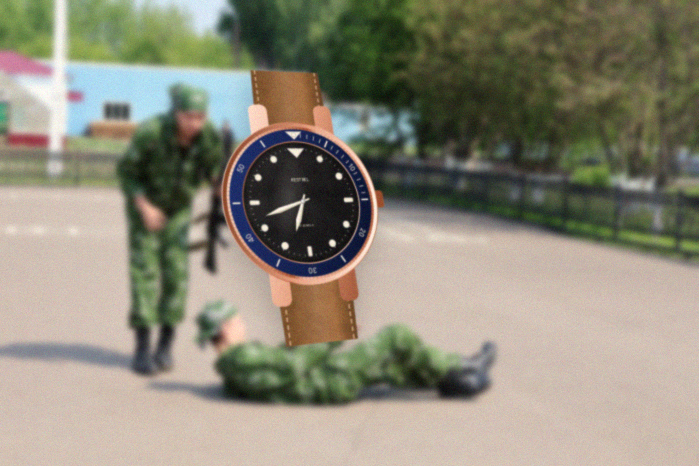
6:42
